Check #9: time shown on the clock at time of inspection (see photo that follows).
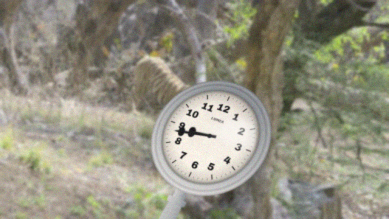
8:43
